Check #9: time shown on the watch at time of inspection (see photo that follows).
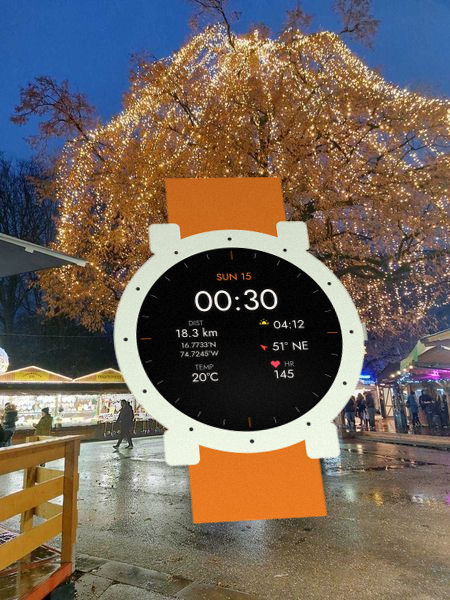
0:30
